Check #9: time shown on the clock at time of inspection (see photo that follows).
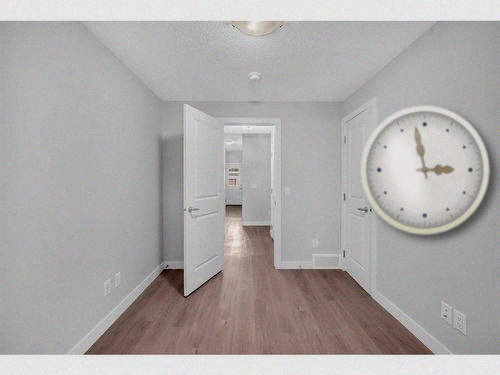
2:58
